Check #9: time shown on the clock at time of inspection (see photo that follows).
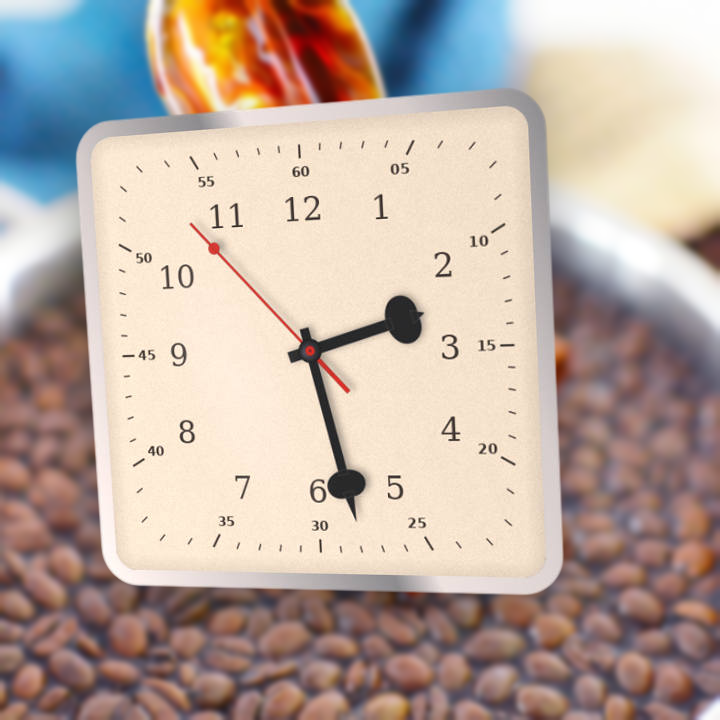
2:27:53
